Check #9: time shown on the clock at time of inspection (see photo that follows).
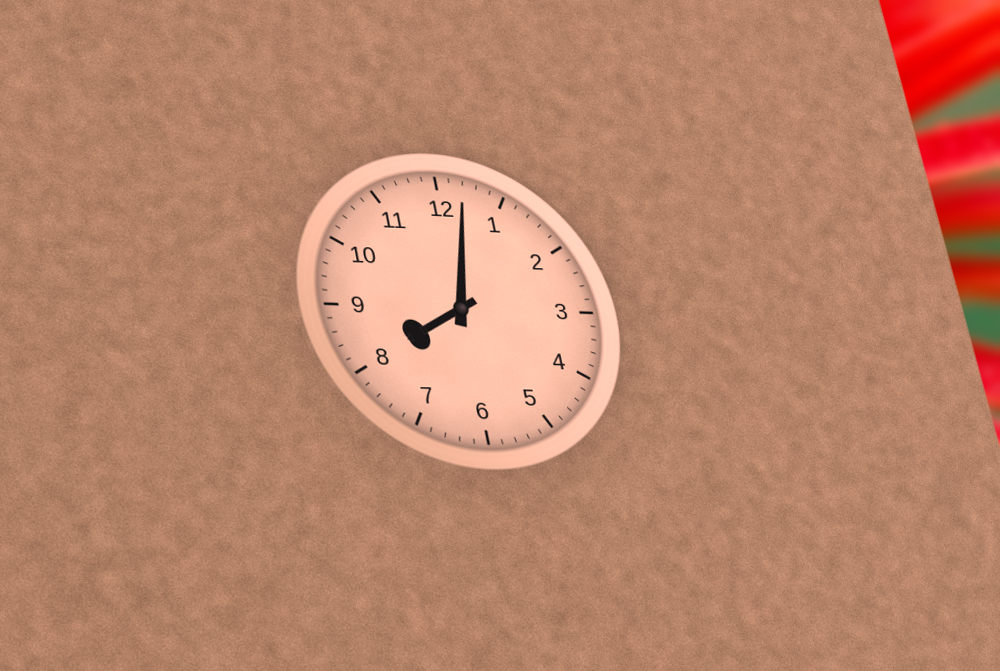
8:02
